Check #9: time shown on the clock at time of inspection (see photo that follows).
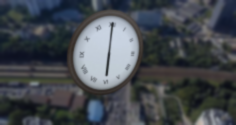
6:00
